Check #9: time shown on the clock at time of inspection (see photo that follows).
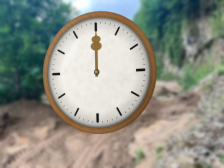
12:00
